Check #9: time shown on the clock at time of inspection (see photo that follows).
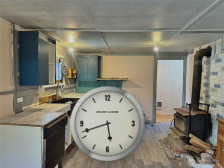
5:42
